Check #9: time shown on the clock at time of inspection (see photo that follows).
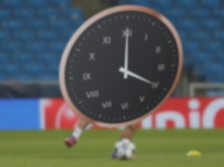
4:00
